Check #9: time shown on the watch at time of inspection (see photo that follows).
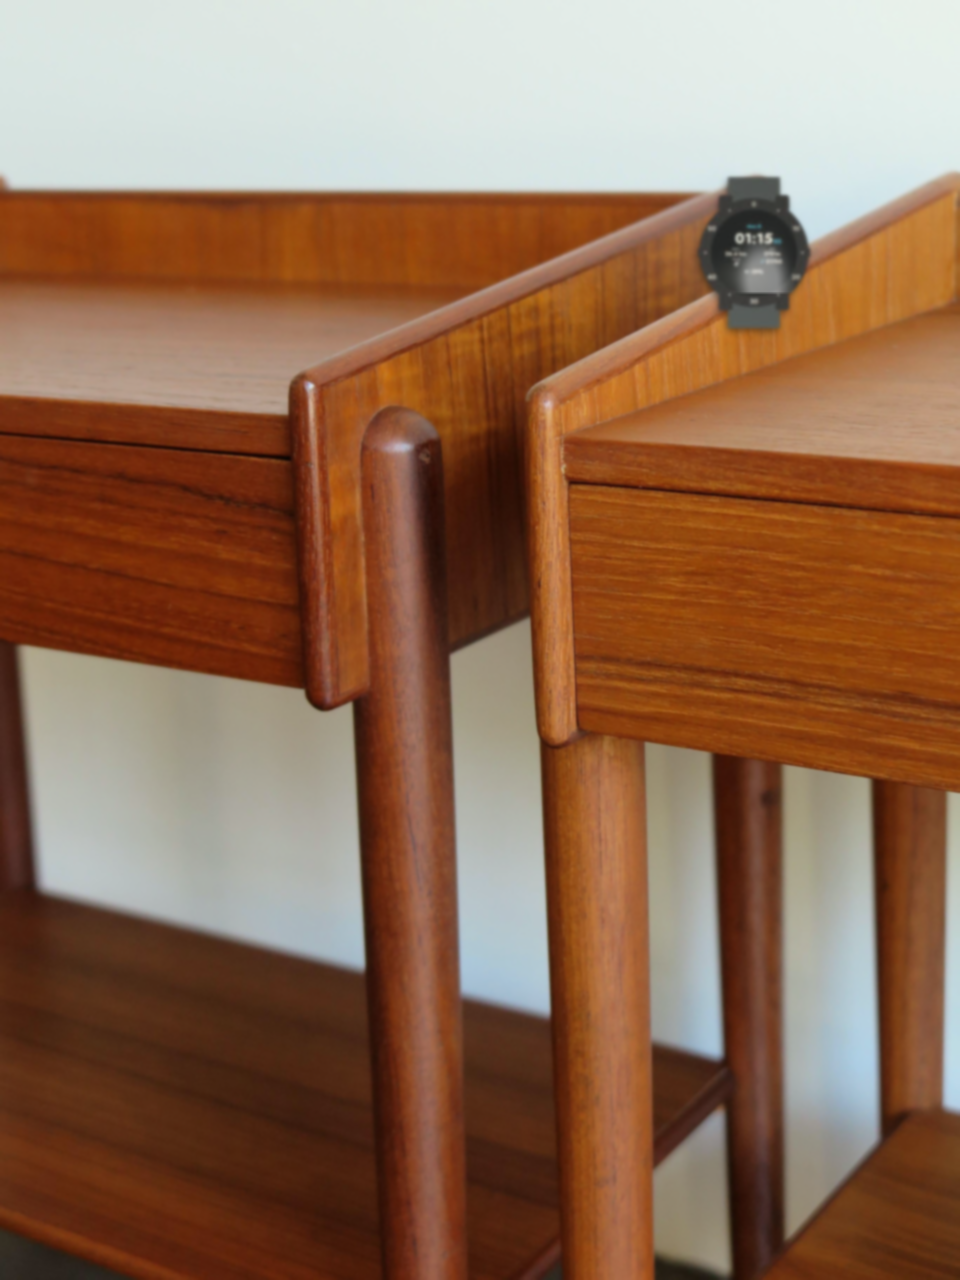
1:15
